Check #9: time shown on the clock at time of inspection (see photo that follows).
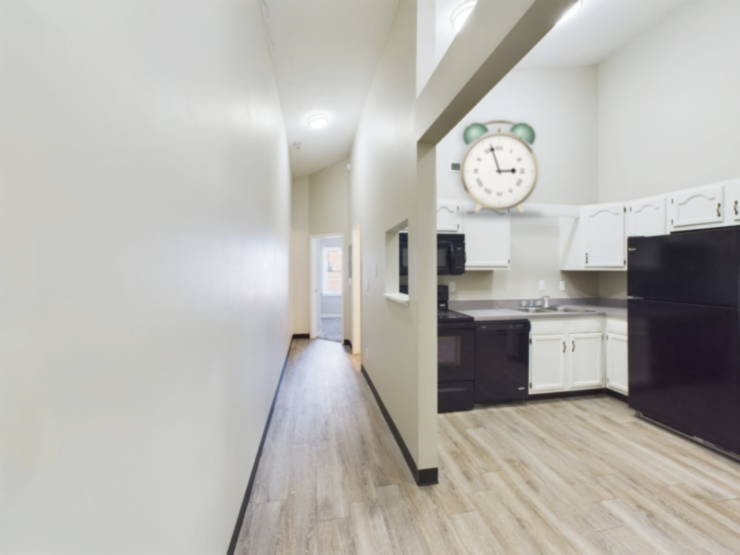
2:57
